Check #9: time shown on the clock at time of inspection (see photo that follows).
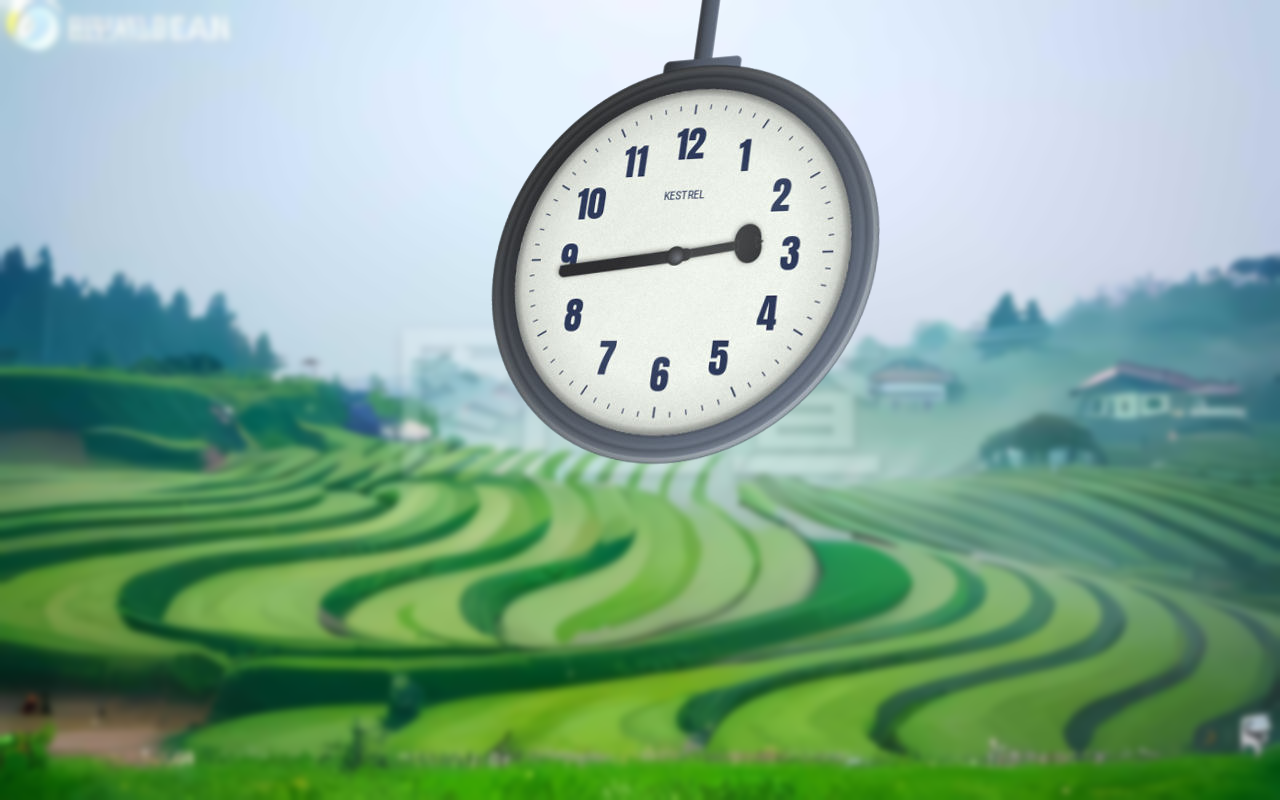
2:44
